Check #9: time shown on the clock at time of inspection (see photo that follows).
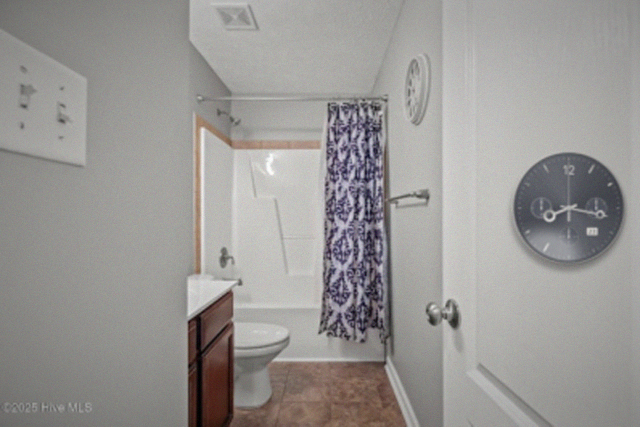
8:17
